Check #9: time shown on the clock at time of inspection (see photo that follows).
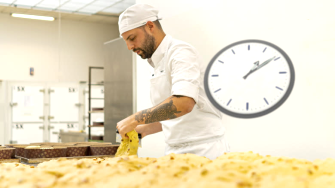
1:09
